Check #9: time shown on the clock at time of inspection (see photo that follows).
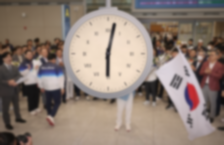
6:02
